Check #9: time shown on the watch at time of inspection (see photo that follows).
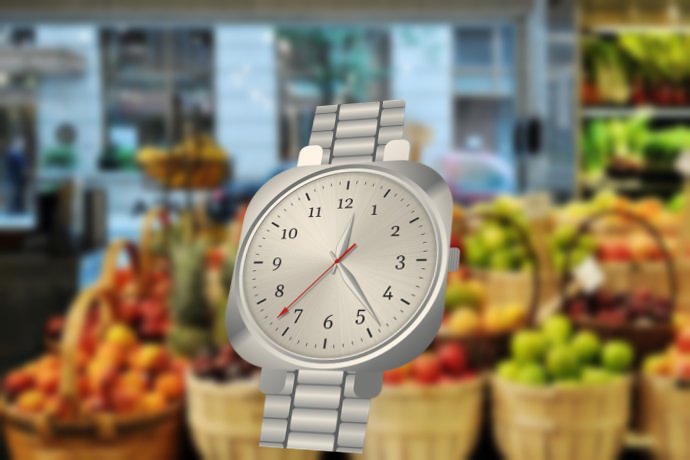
12:23:37
